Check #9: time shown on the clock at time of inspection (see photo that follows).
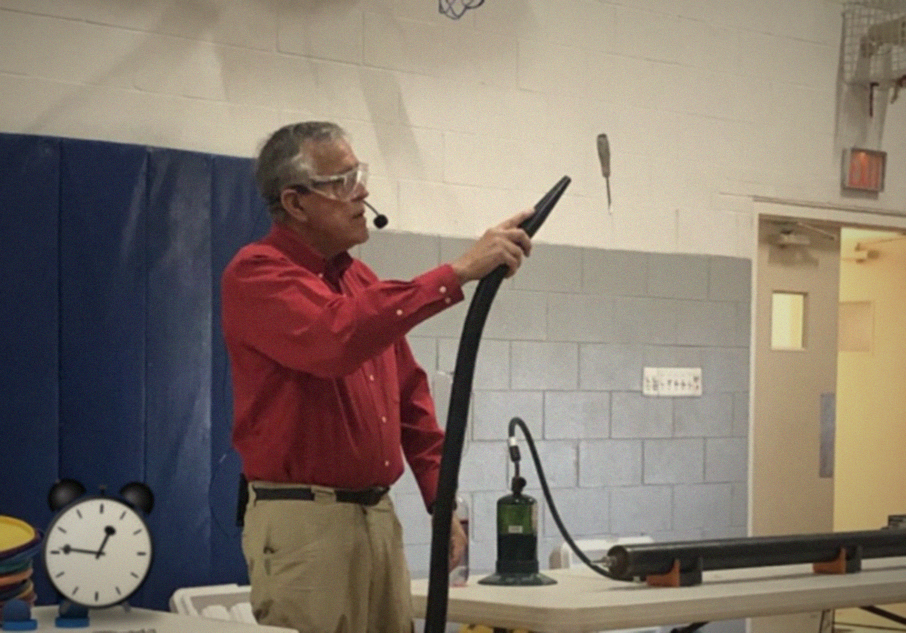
12:46
